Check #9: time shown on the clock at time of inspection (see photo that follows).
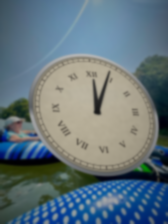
12:04
